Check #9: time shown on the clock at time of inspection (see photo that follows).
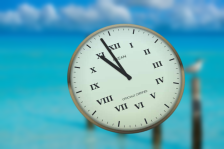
10:58
